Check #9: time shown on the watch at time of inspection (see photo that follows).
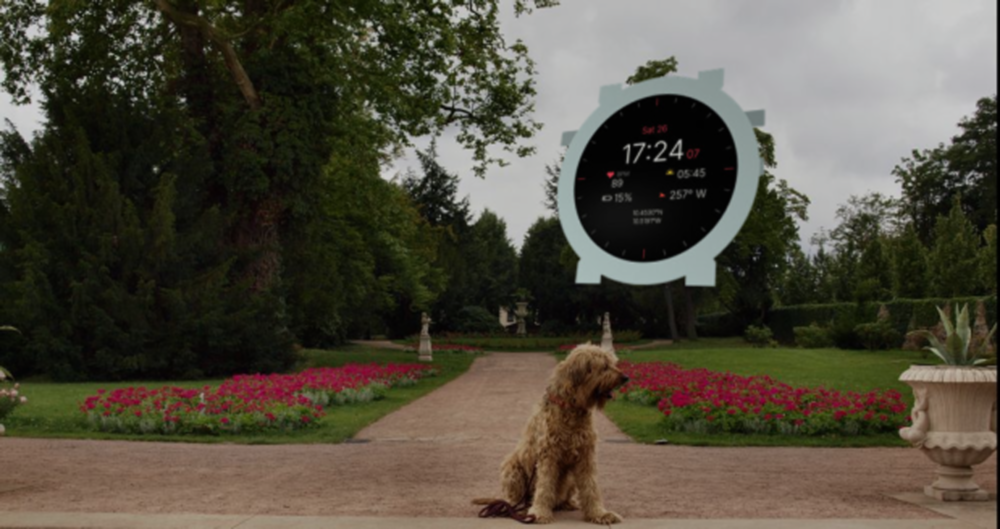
17:24
